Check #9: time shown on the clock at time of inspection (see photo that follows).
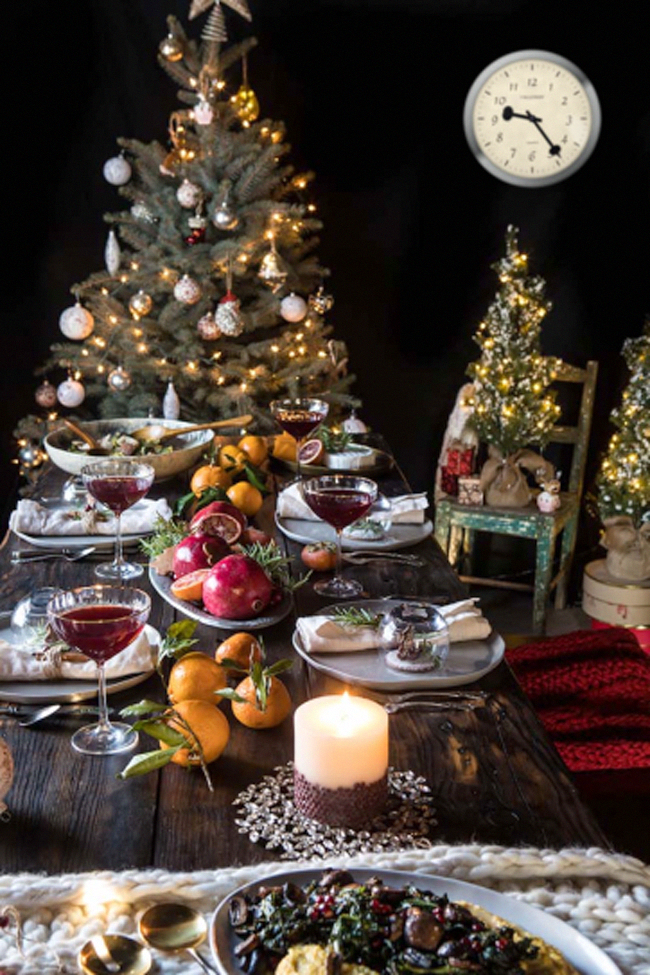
9:24
